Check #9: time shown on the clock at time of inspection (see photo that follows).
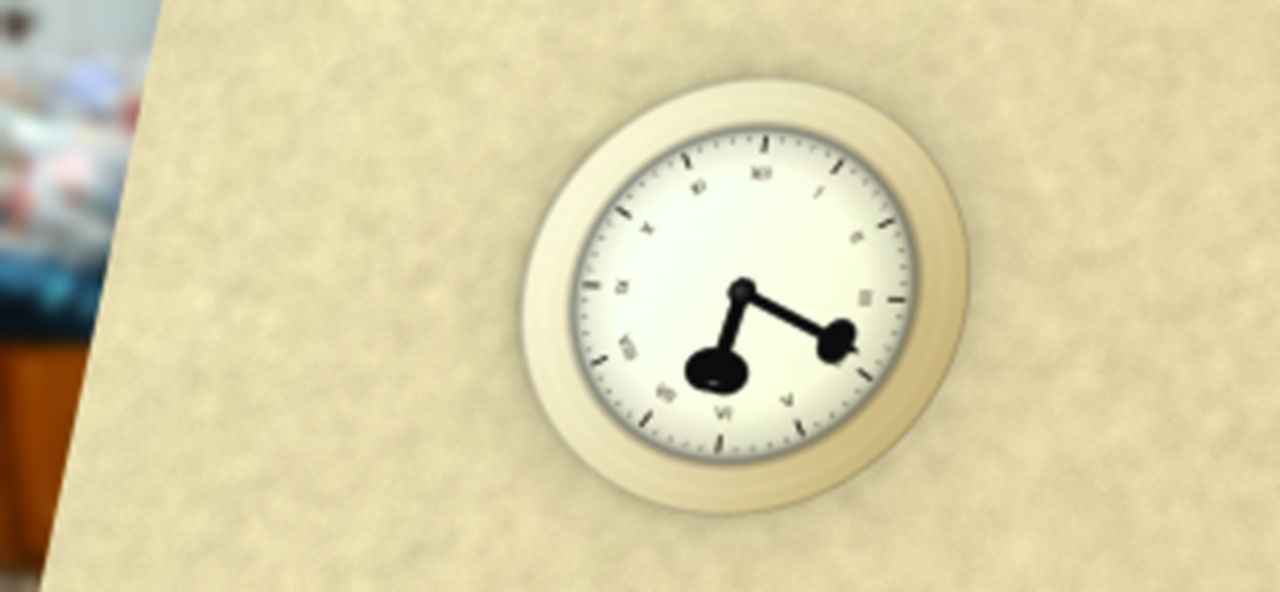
6:19
